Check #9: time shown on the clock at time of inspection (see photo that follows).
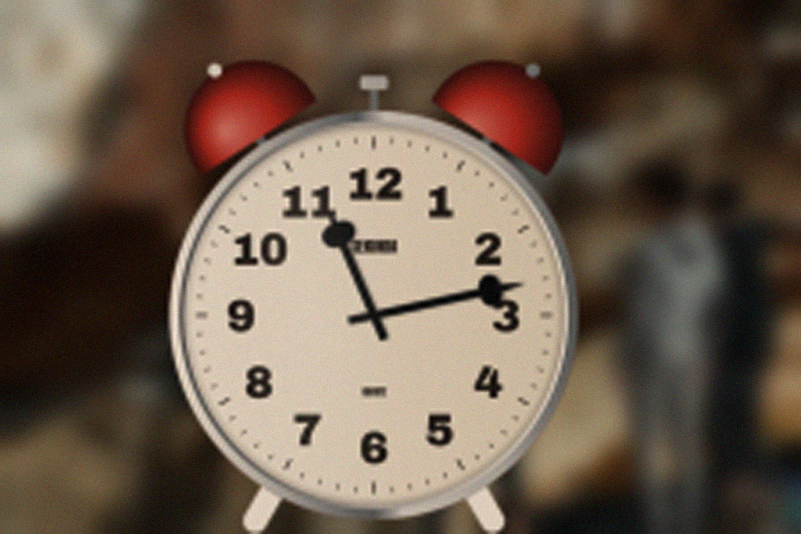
11:13
